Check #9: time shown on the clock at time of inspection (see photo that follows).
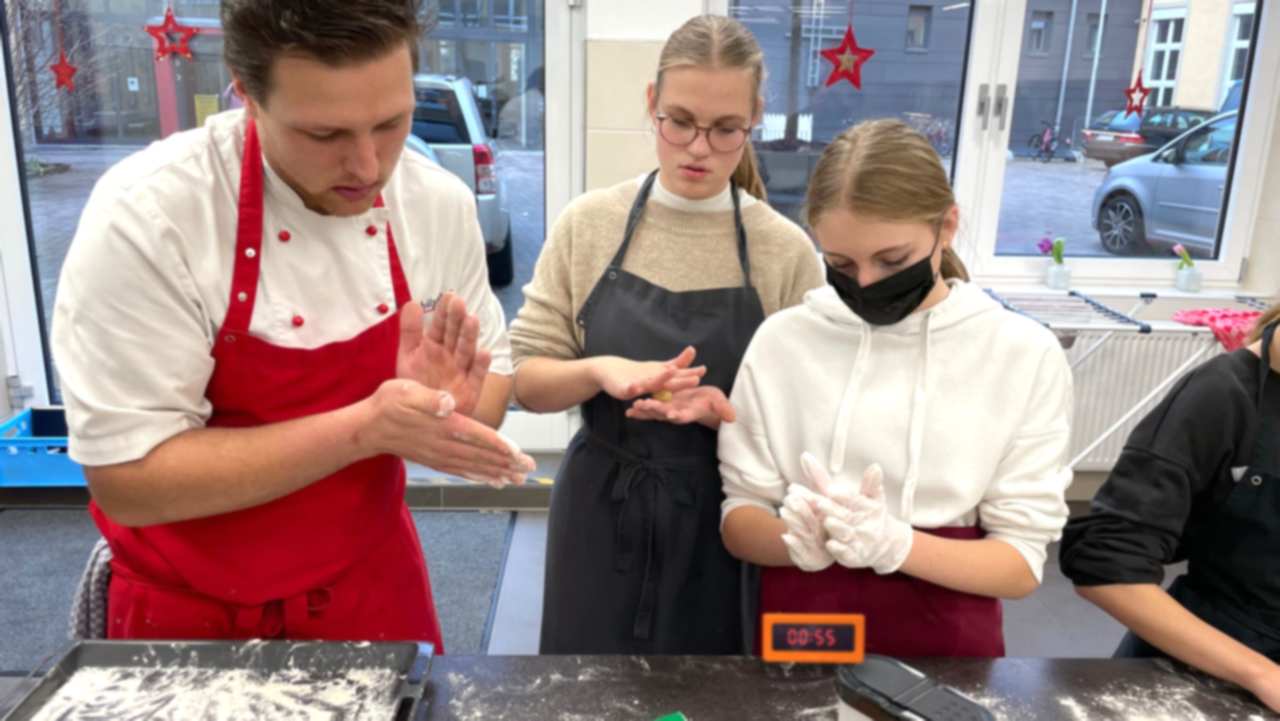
0:55
